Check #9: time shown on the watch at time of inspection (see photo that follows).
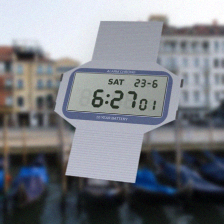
6:27:01
